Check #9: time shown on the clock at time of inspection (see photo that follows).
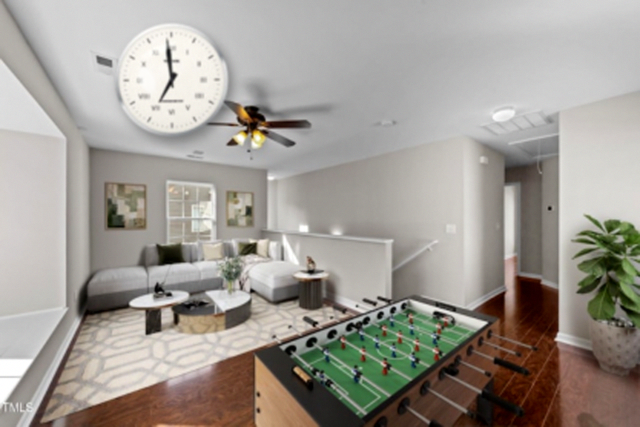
6:59
